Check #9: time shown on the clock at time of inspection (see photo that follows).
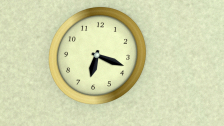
6:18
